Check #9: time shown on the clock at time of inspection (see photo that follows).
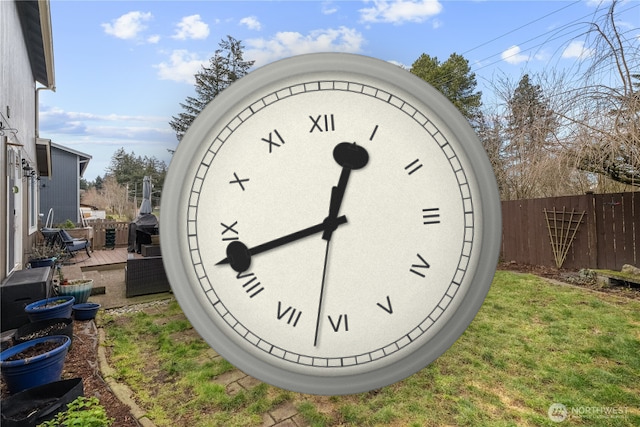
12:42:32
